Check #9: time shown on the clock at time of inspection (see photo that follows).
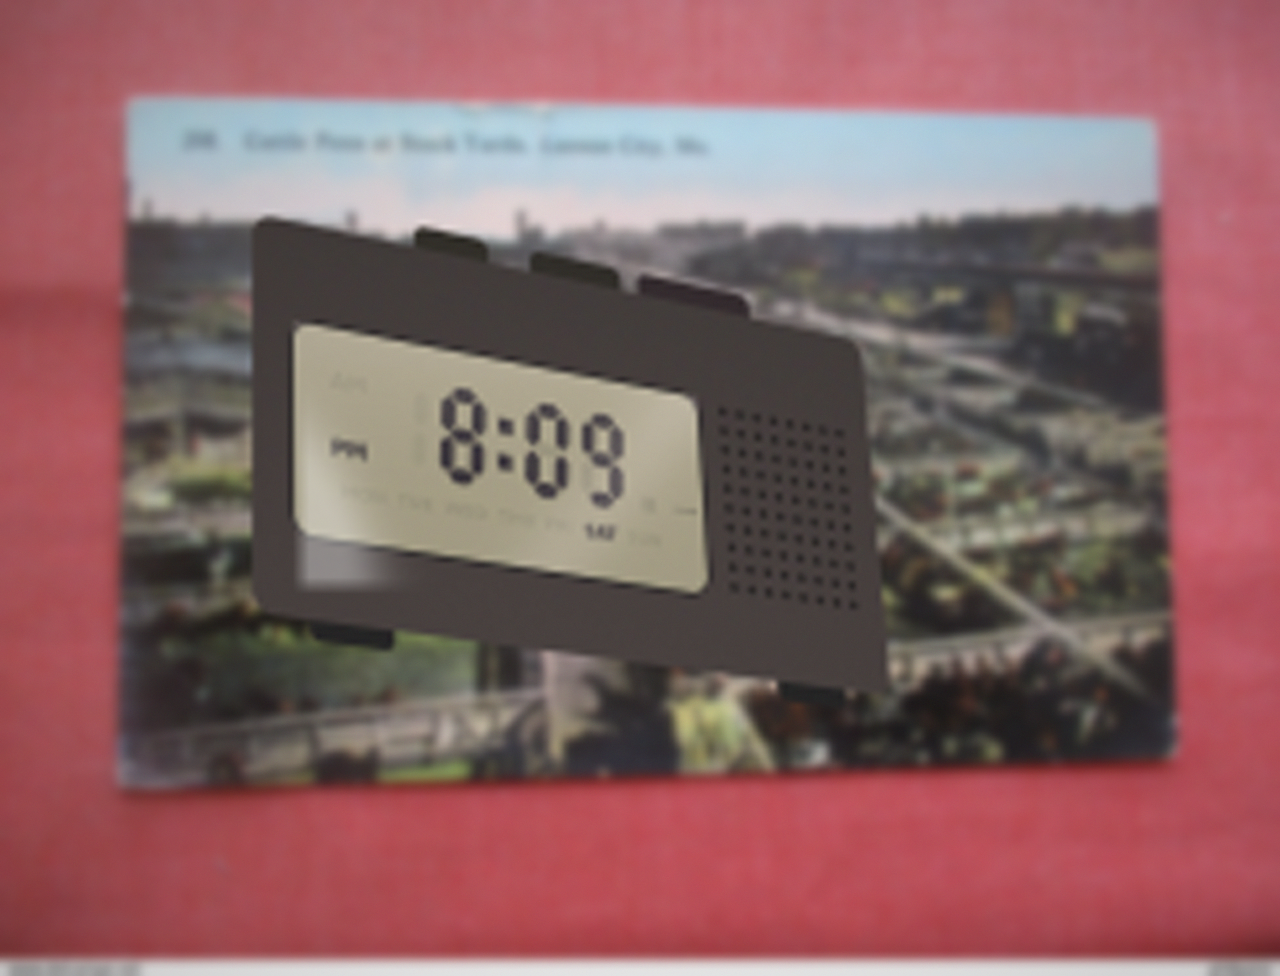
8:09
